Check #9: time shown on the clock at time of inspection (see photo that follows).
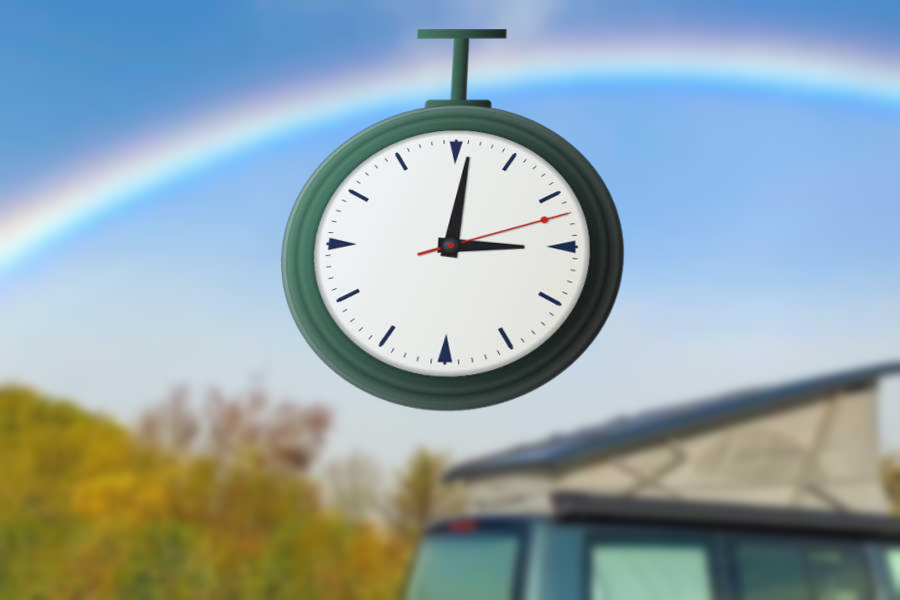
3:01:12
